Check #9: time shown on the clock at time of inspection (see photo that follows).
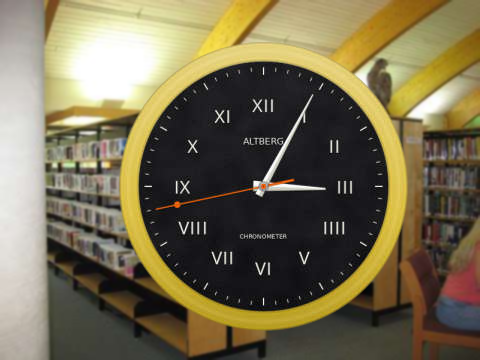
3:04:43
